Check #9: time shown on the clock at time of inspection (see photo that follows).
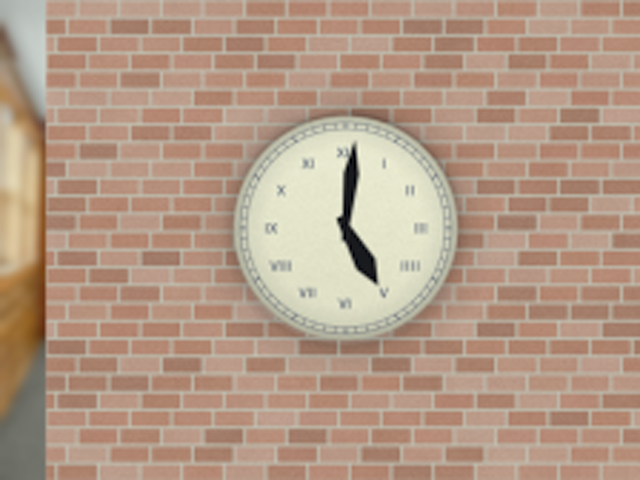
5:01
